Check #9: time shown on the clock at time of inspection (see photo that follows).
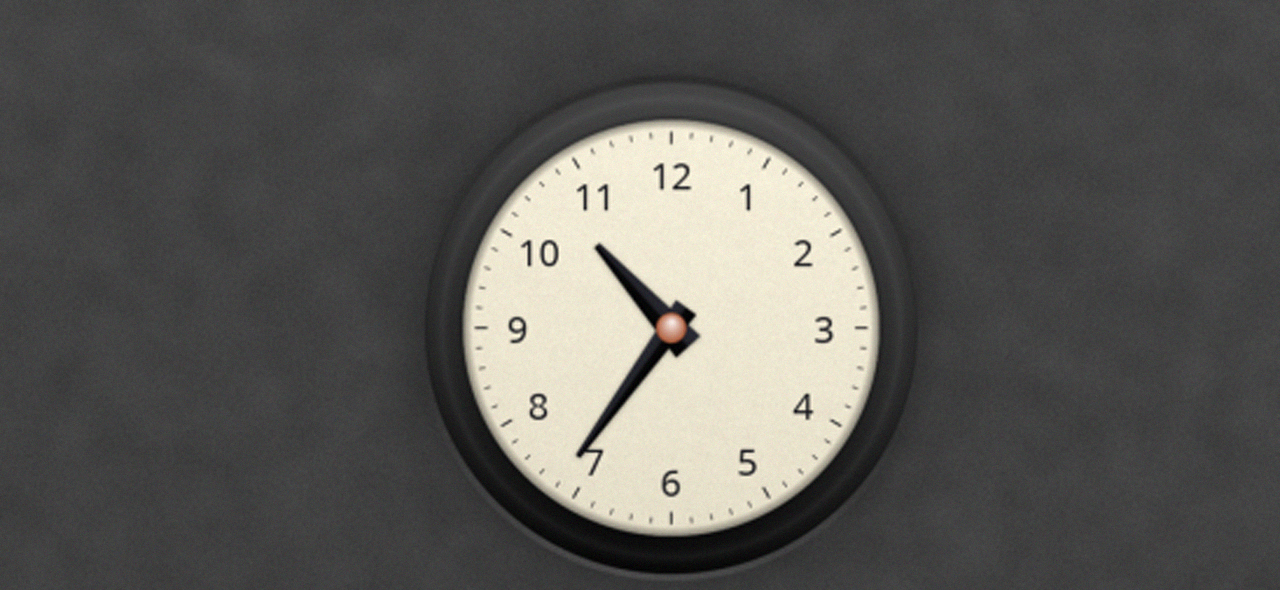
10:36
